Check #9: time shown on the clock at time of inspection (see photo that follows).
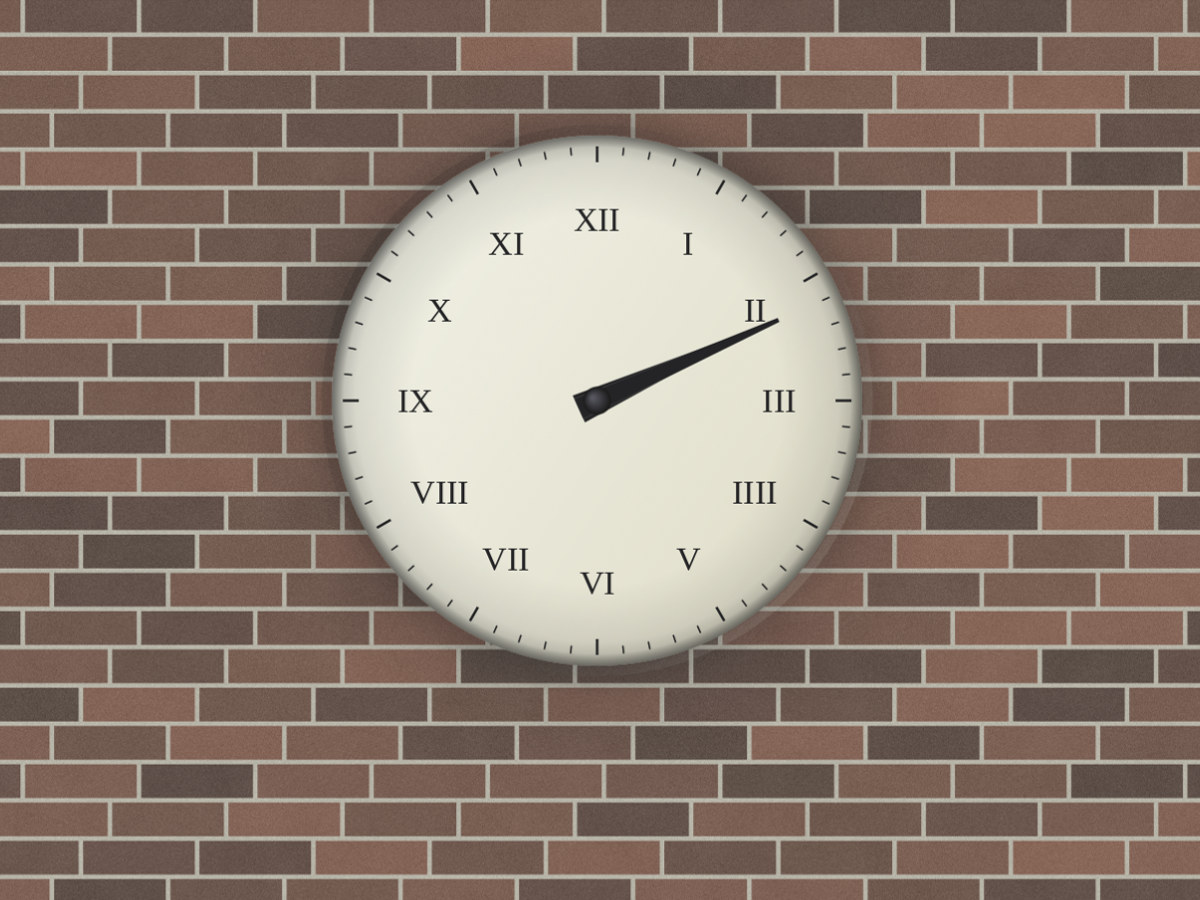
2:11
